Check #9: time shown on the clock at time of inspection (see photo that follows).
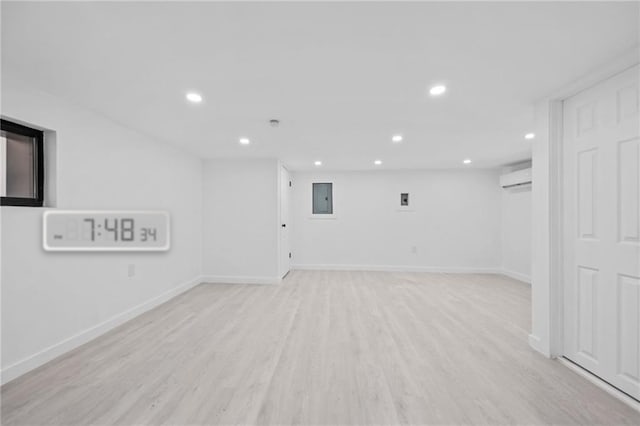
7:48:34
